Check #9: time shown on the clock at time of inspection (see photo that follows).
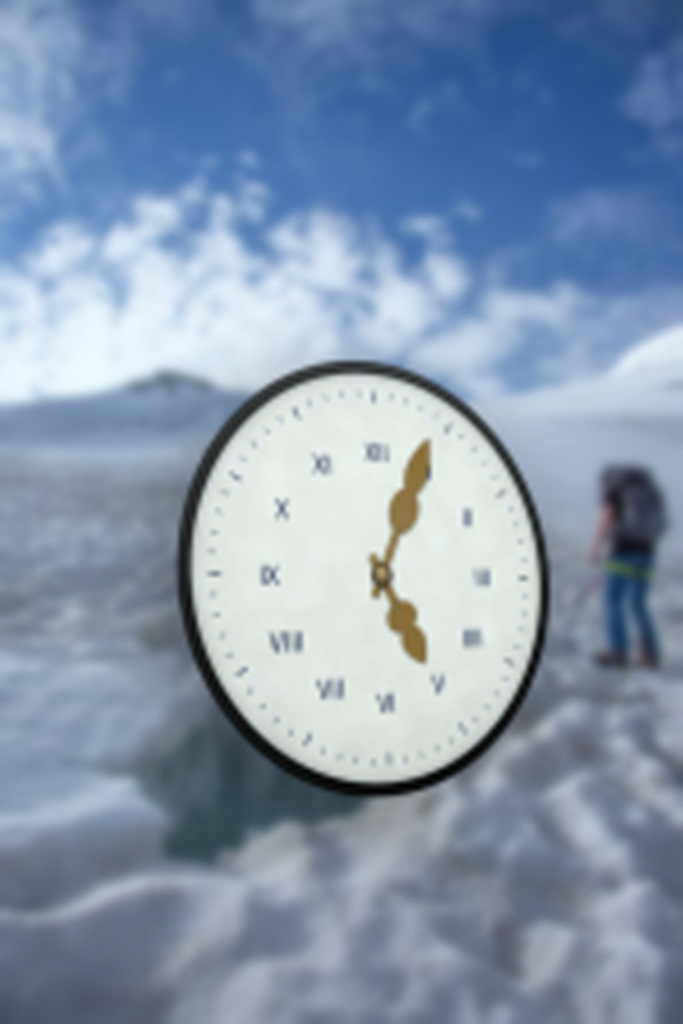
5:04
